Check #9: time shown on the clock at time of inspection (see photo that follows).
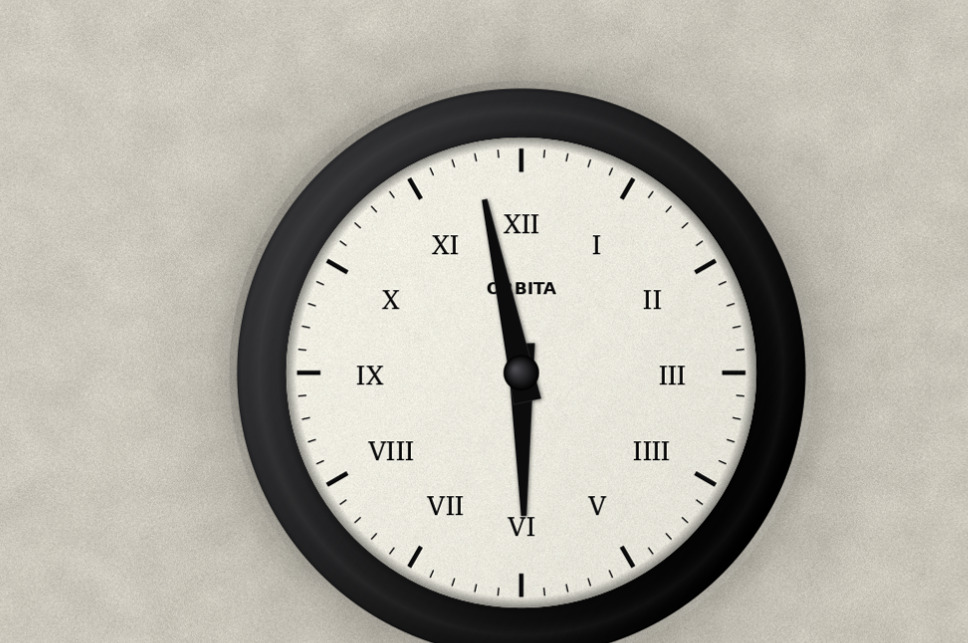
5:58
